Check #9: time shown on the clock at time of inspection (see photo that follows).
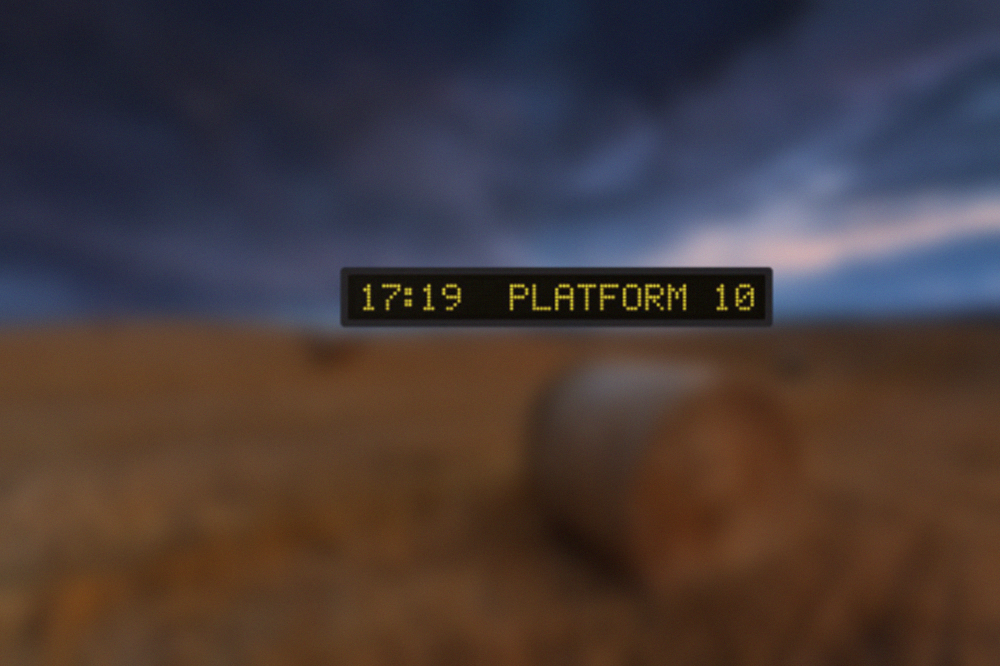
17:19
